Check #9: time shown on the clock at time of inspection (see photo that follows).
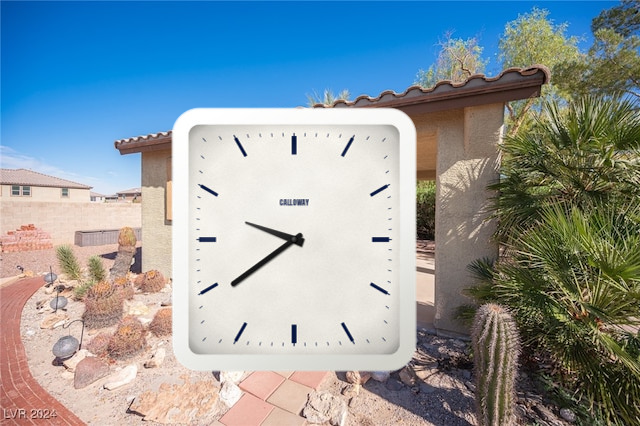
9:39
